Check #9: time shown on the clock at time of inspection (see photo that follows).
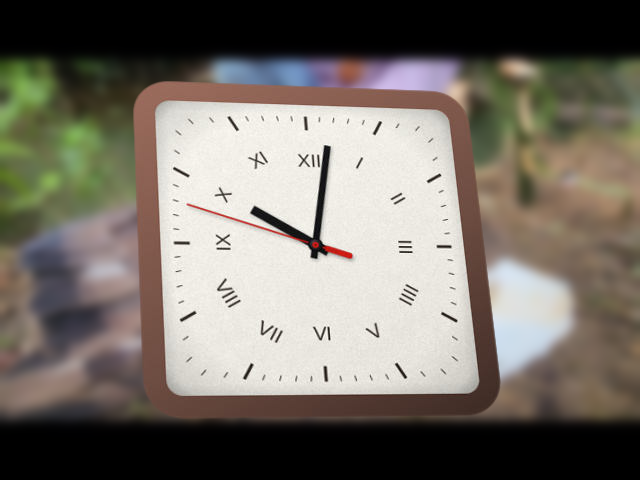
10:01:48
